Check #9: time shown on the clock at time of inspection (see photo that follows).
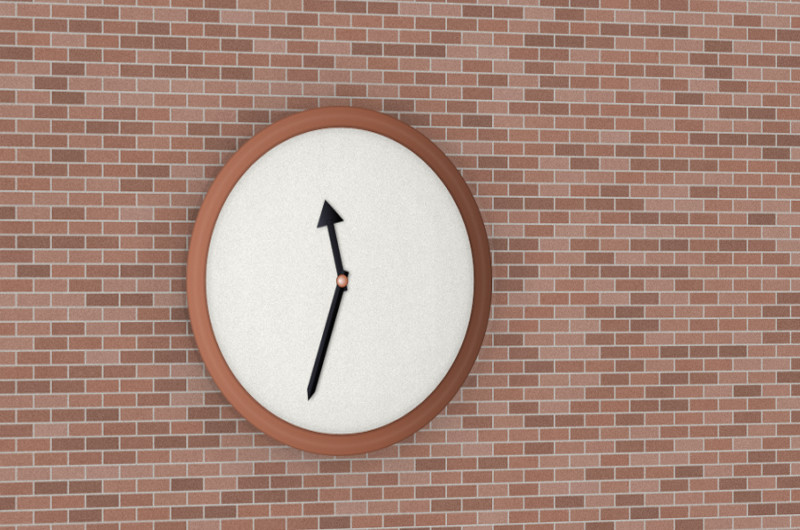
11:33
